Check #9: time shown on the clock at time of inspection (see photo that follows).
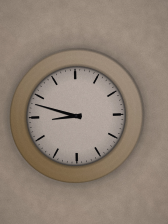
8:48
